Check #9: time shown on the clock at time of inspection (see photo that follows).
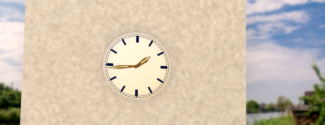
1:44
